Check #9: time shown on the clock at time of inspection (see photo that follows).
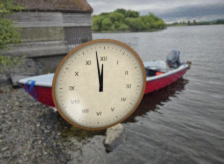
11:58
